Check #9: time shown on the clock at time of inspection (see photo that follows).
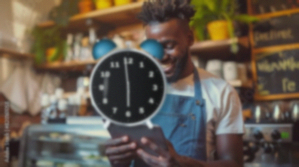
5:59
